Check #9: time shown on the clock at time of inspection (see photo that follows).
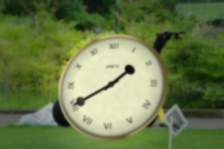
1:40
